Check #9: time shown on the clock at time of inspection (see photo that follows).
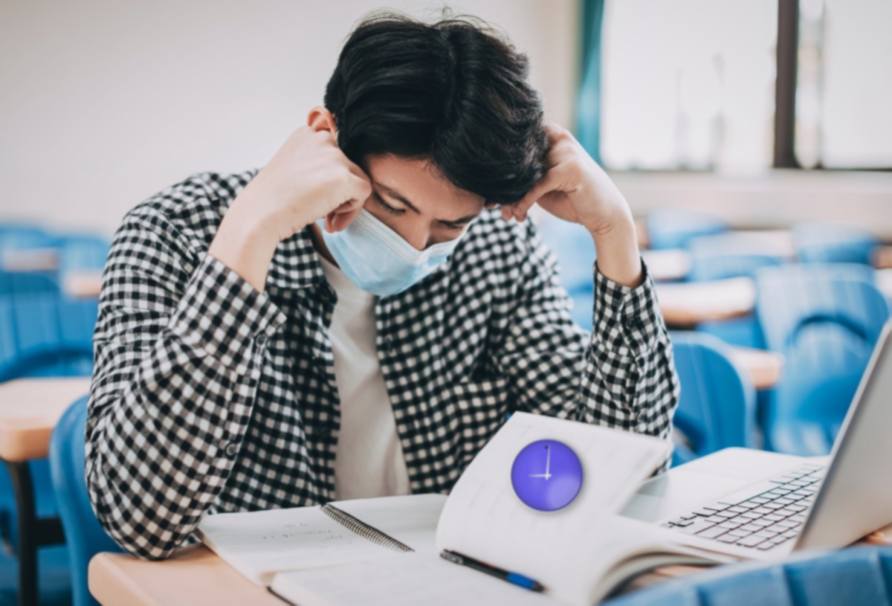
9:01
